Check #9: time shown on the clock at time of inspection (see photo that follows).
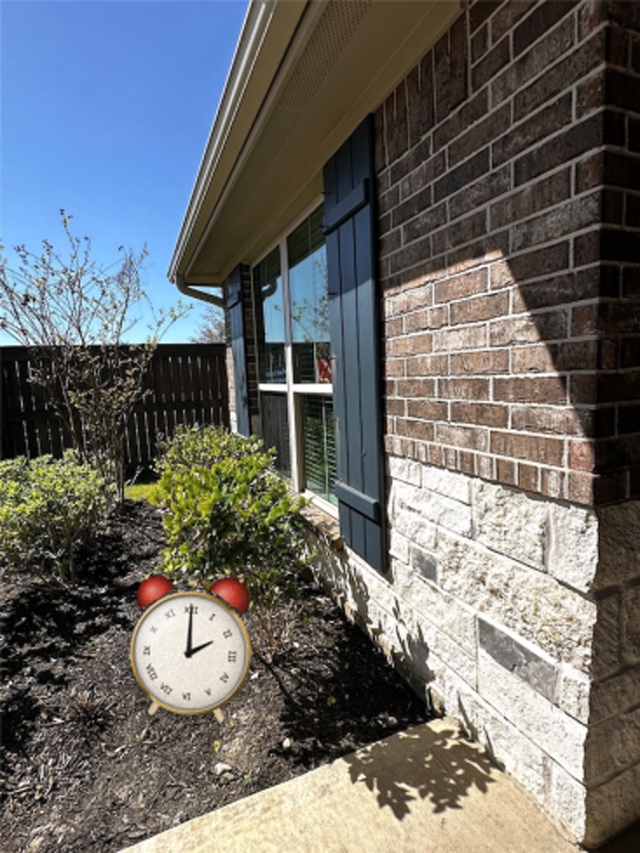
2:00
